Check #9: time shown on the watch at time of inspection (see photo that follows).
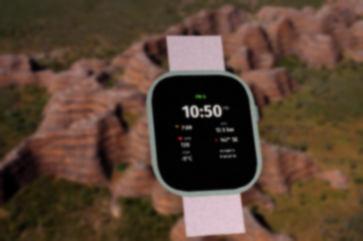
10:50
